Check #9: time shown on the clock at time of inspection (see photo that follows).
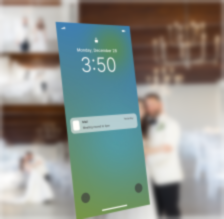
3:50
